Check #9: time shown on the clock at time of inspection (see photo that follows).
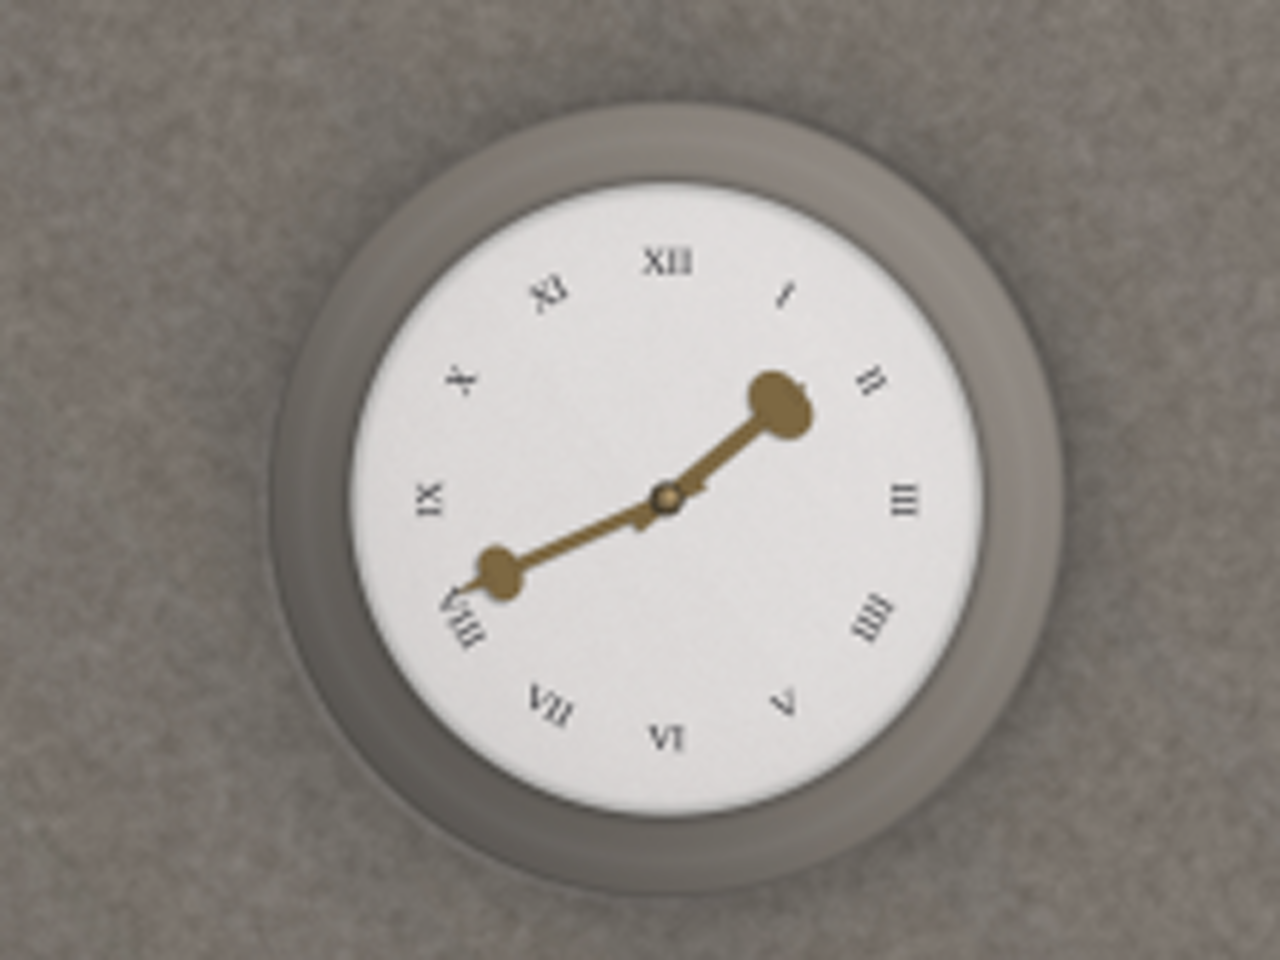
1:41
